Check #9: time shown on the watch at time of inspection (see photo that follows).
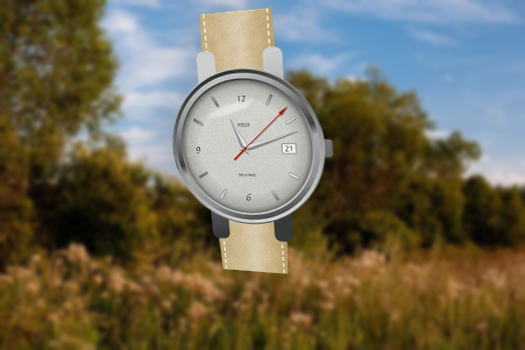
11:12:08
